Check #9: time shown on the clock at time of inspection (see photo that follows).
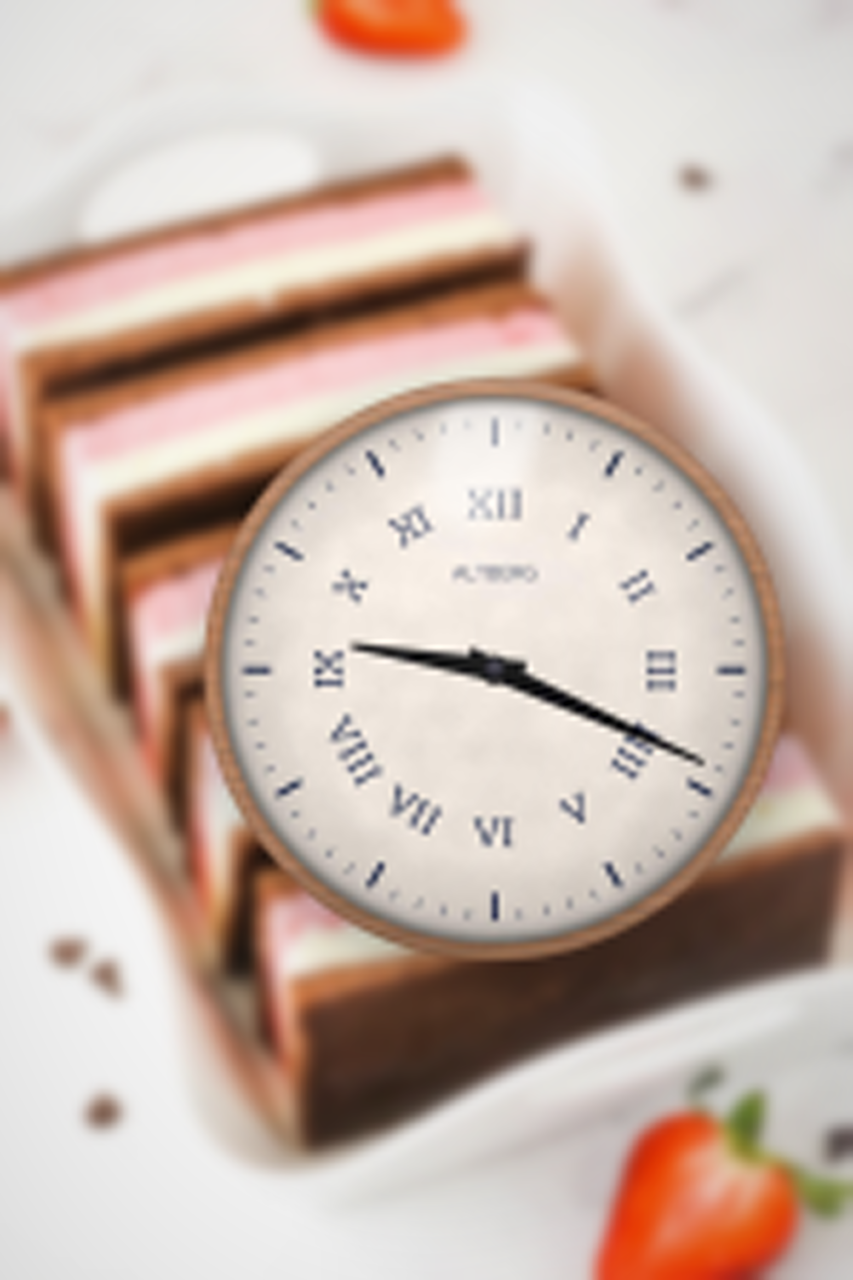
9:19
